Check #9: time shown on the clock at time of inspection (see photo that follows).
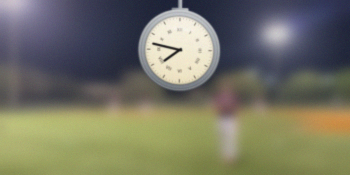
7:47
